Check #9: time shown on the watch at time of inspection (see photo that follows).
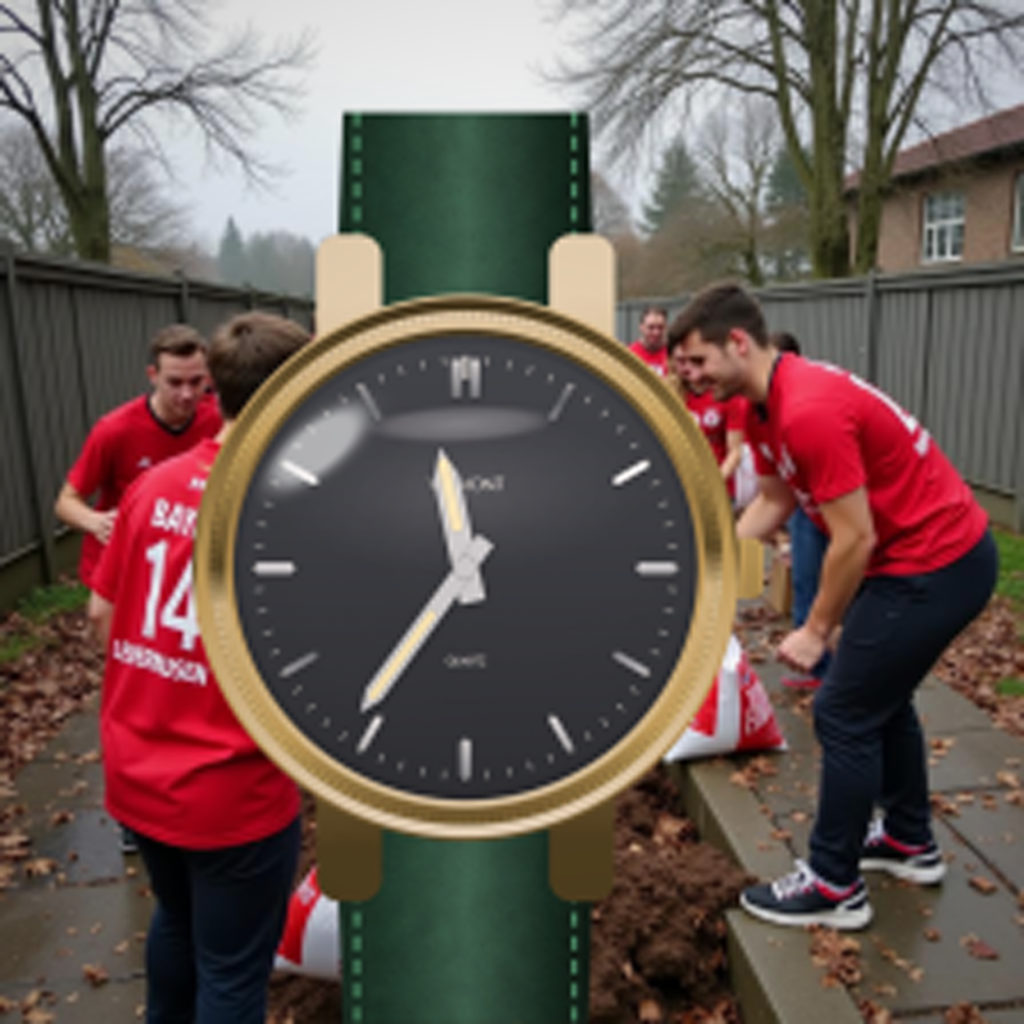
11:36
